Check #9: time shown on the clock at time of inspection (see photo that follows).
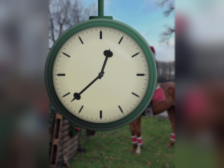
12:38
